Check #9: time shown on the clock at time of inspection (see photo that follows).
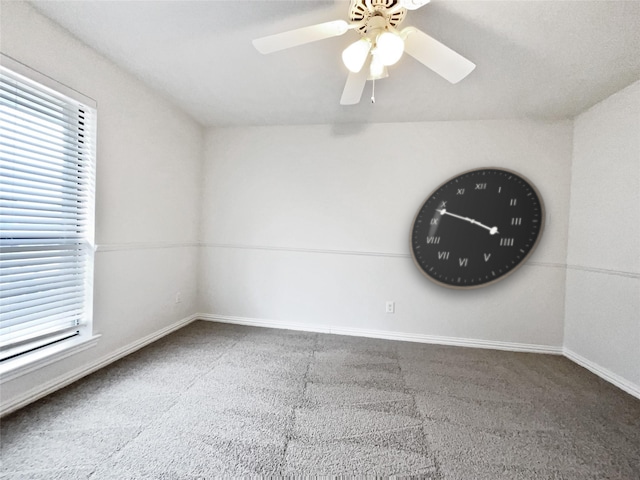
3:48
